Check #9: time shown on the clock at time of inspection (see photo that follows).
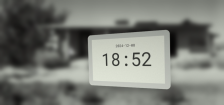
18:52
